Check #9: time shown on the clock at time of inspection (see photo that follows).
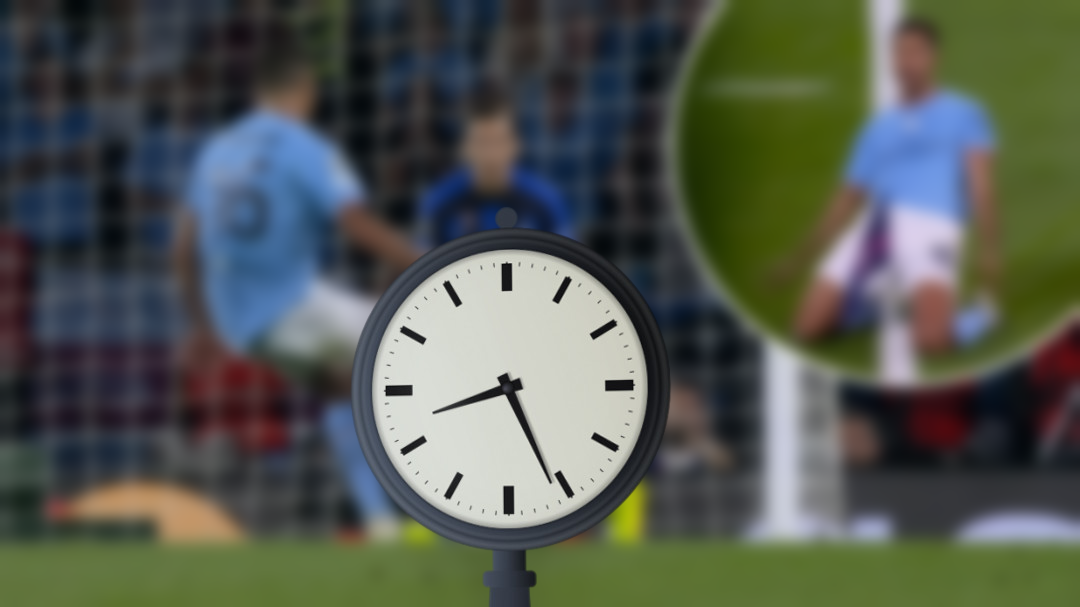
8:26
